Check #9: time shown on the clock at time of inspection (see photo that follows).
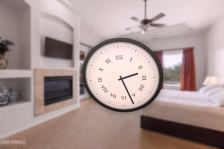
2:27
